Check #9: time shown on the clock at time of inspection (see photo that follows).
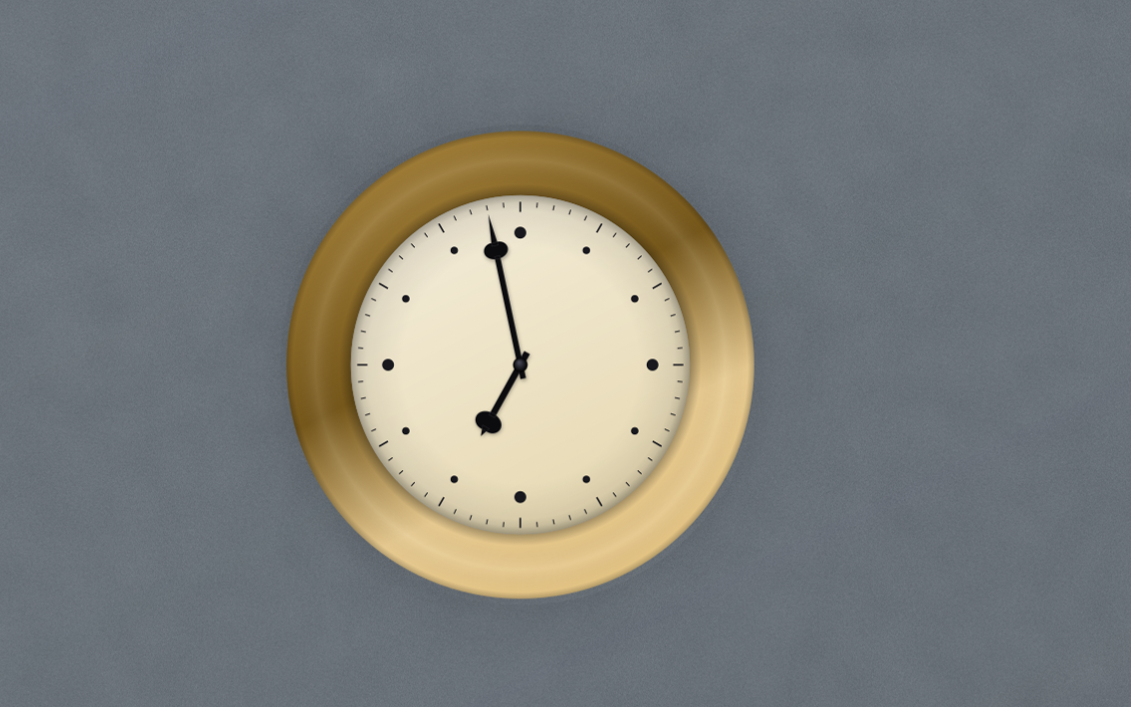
6:58
